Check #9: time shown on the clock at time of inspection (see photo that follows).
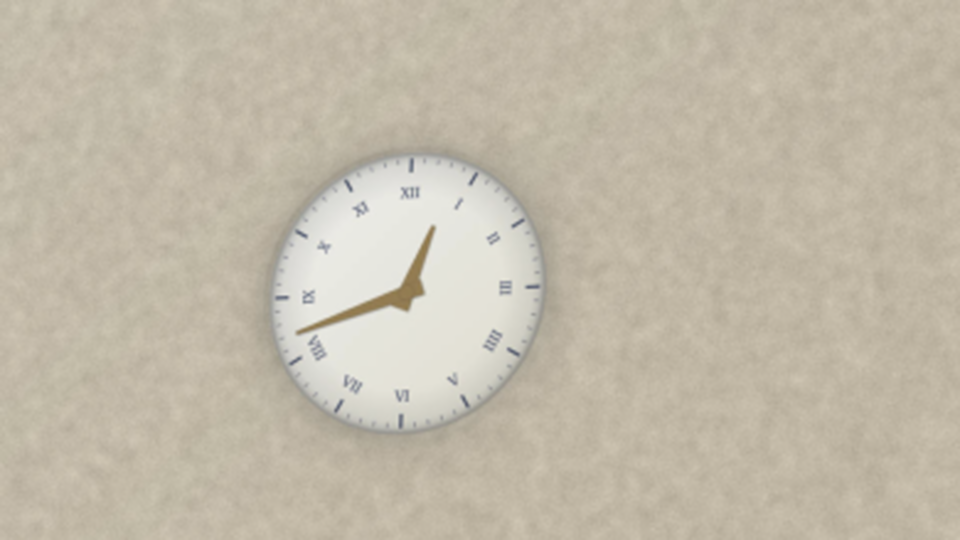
12:42
